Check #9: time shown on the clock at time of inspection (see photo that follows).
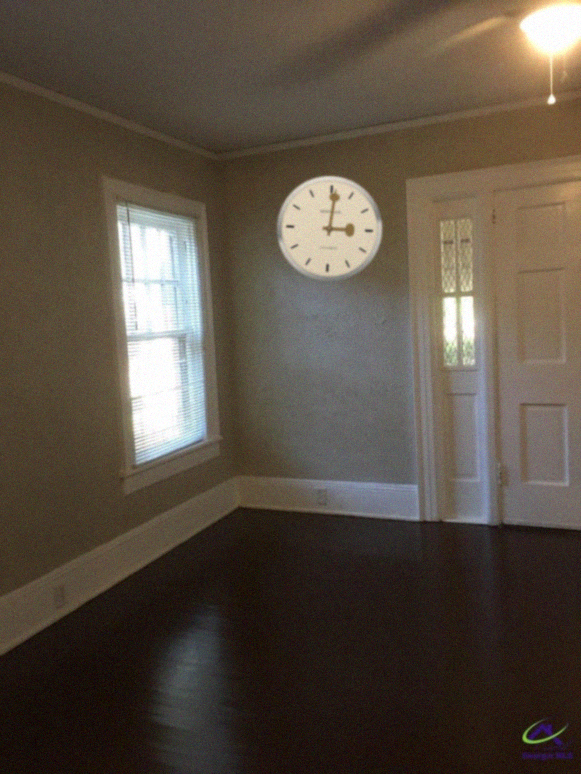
3:01
